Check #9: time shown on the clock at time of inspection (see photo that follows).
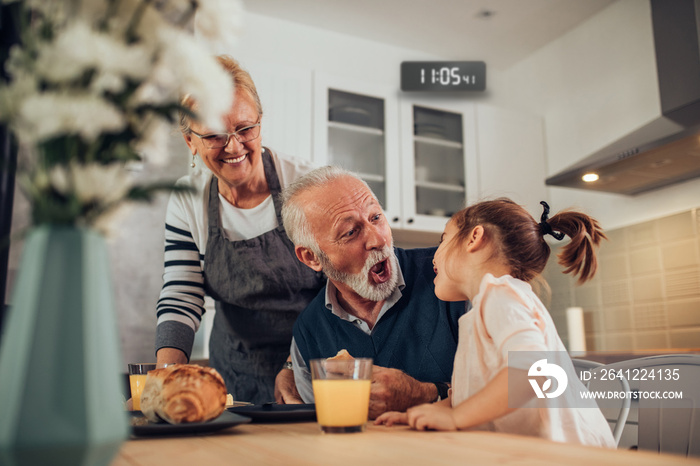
11:05
